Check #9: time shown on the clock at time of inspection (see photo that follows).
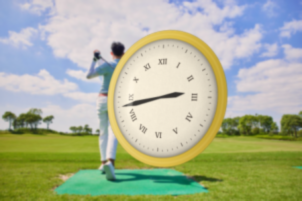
2:43
